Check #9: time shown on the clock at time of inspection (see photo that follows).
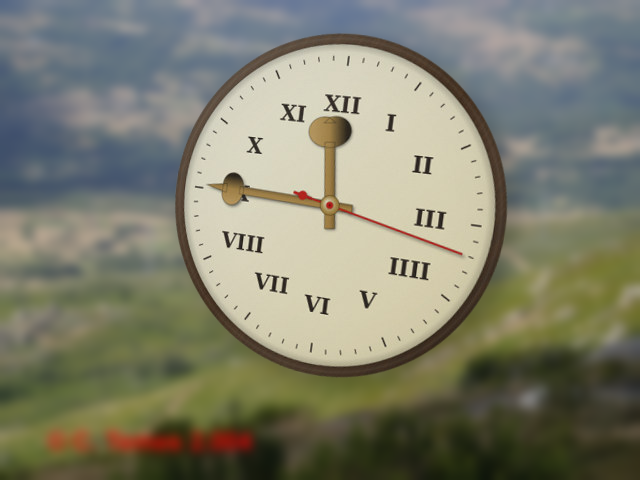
11:45:17
